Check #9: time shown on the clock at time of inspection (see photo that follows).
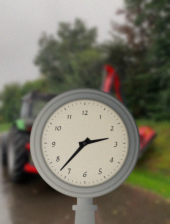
2:37
